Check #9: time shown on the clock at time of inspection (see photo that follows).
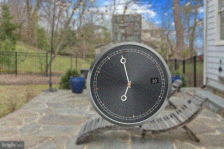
6:59
